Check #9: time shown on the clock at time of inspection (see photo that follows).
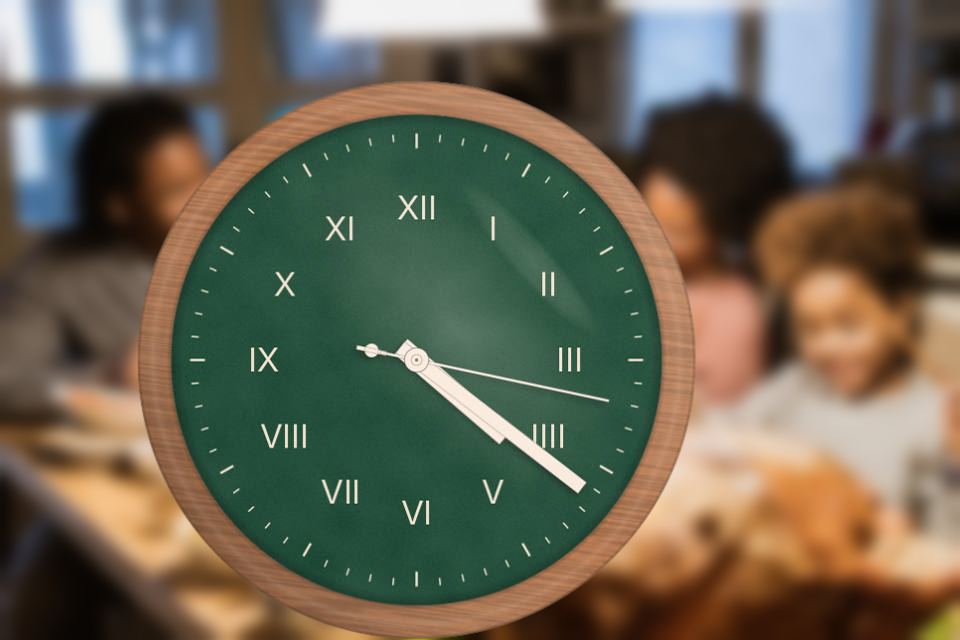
4:21:17
